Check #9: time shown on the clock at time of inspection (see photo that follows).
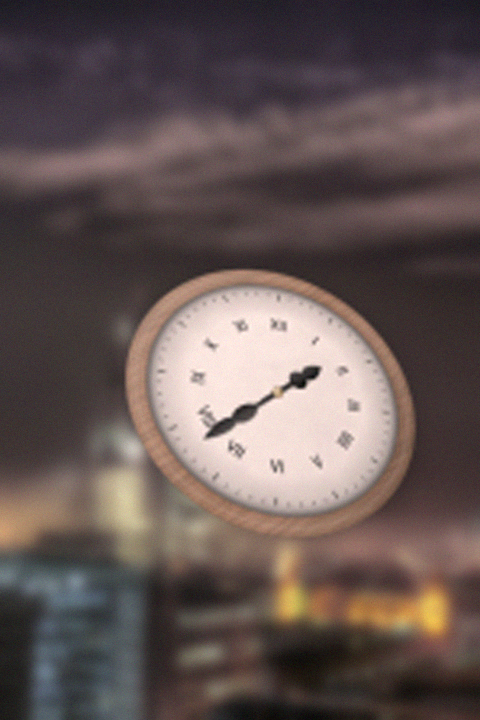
1:38
